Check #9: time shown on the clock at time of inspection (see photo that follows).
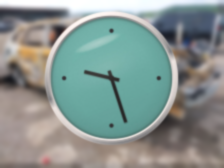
9:27
